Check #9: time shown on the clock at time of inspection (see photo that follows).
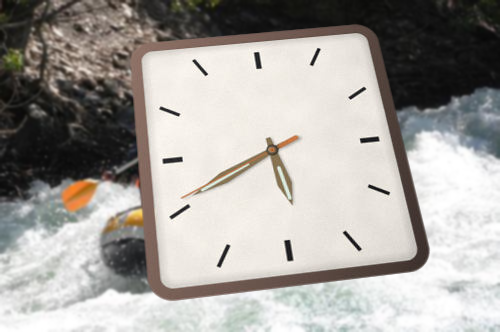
5:40:41
